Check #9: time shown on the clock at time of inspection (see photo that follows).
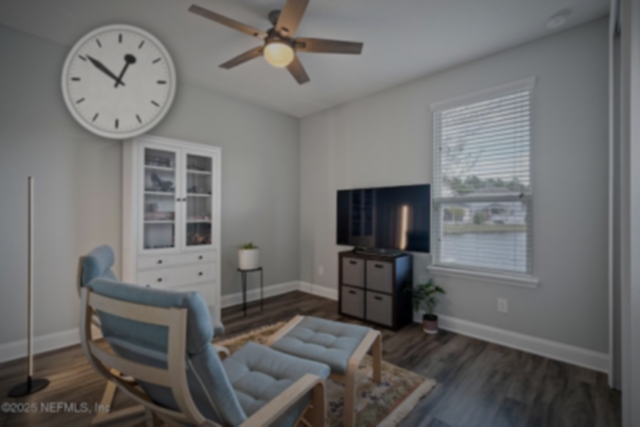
12:51
